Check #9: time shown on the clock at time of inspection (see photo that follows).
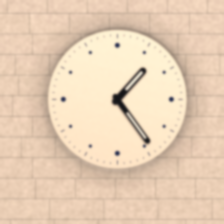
1:24
